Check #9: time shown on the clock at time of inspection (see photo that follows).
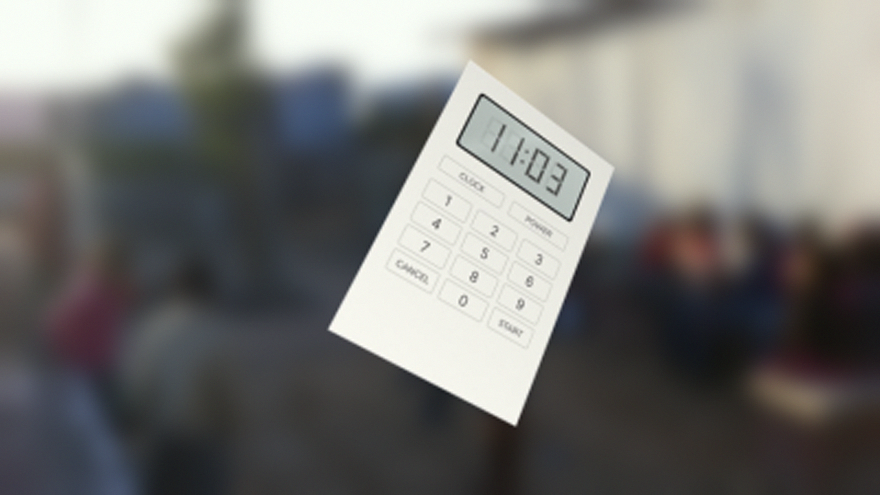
11:03
